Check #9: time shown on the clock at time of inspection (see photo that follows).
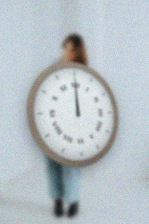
12:00
